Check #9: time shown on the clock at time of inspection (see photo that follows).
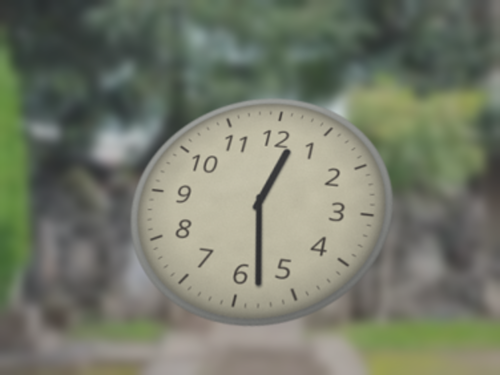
12:28
